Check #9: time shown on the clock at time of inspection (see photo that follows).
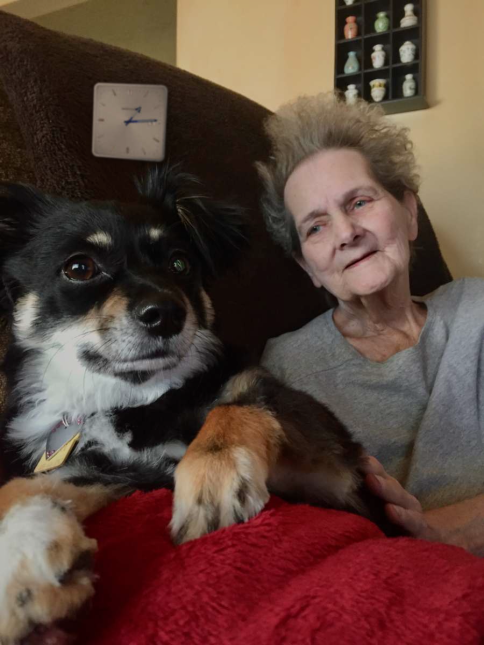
1:14
